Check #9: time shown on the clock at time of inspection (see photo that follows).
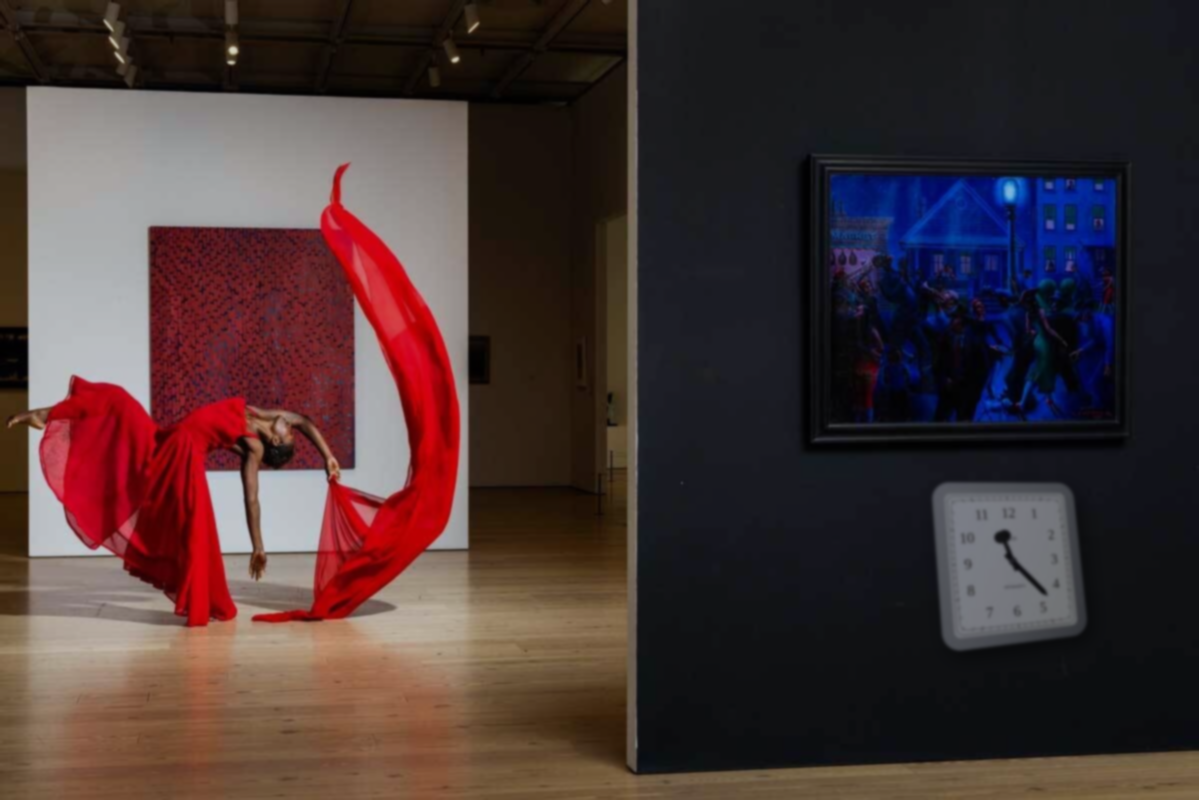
11:23
